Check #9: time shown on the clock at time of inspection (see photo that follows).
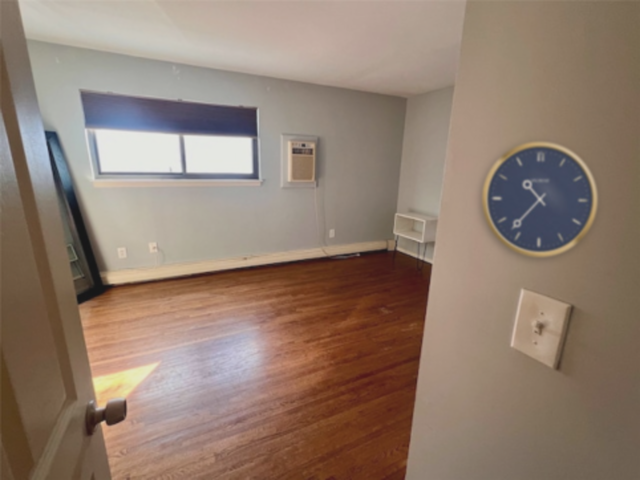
10:37
